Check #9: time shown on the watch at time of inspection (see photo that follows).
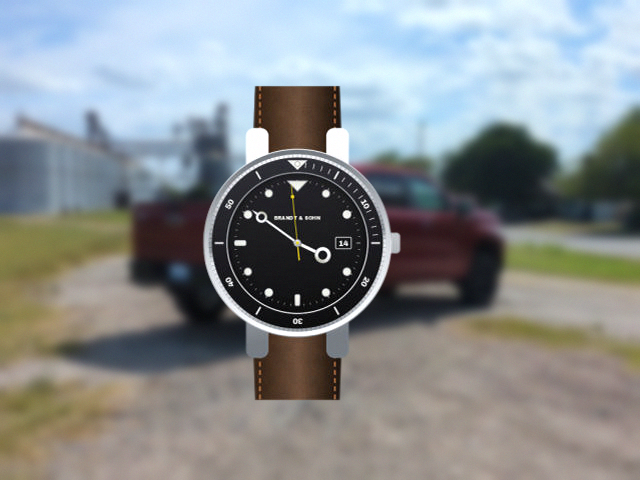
3:50:59
